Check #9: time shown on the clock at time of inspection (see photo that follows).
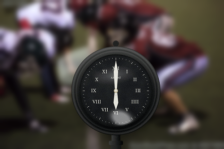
6:00
